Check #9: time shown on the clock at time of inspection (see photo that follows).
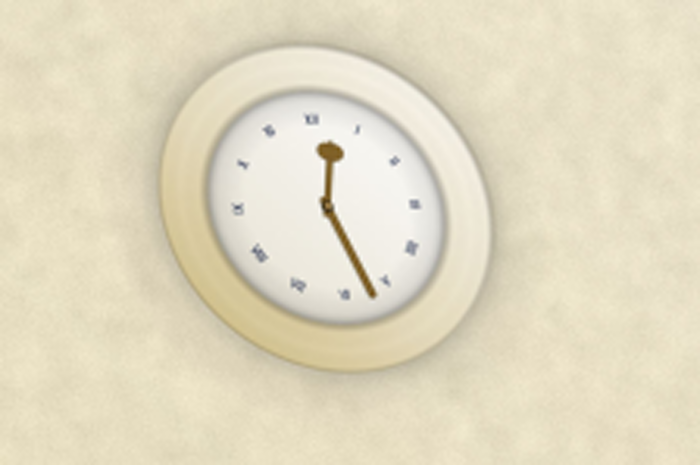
12:27
